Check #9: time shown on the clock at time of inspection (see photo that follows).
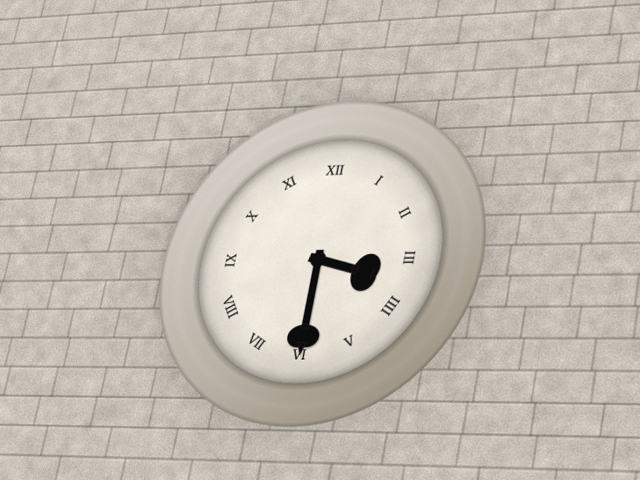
3:30
